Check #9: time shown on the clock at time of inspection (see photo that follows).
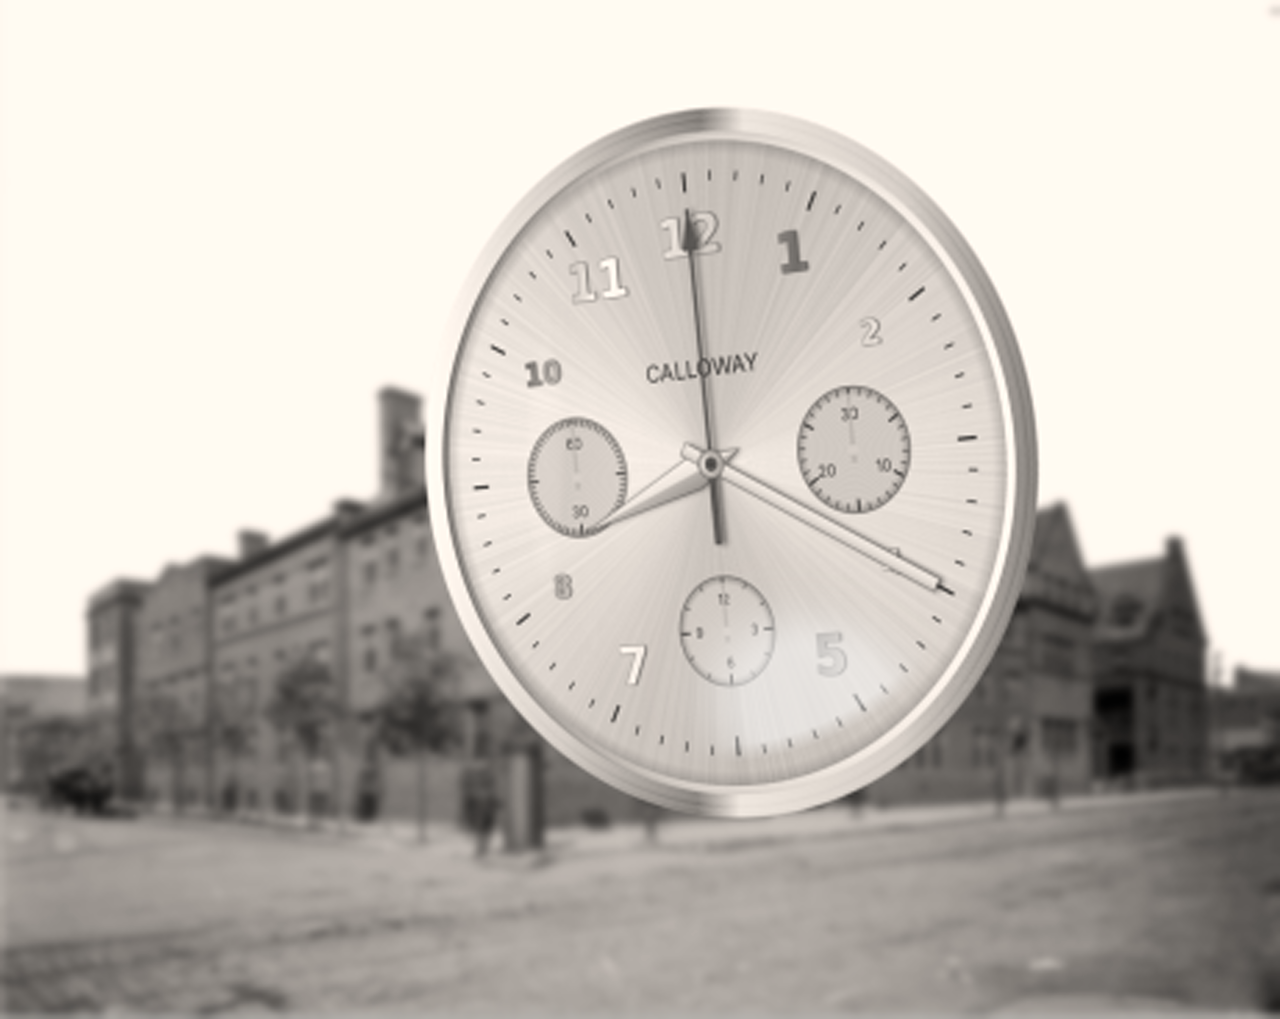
8:20
